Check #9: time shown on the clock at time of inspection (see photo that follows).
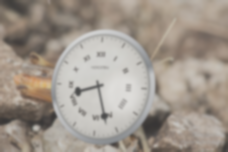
8:27
